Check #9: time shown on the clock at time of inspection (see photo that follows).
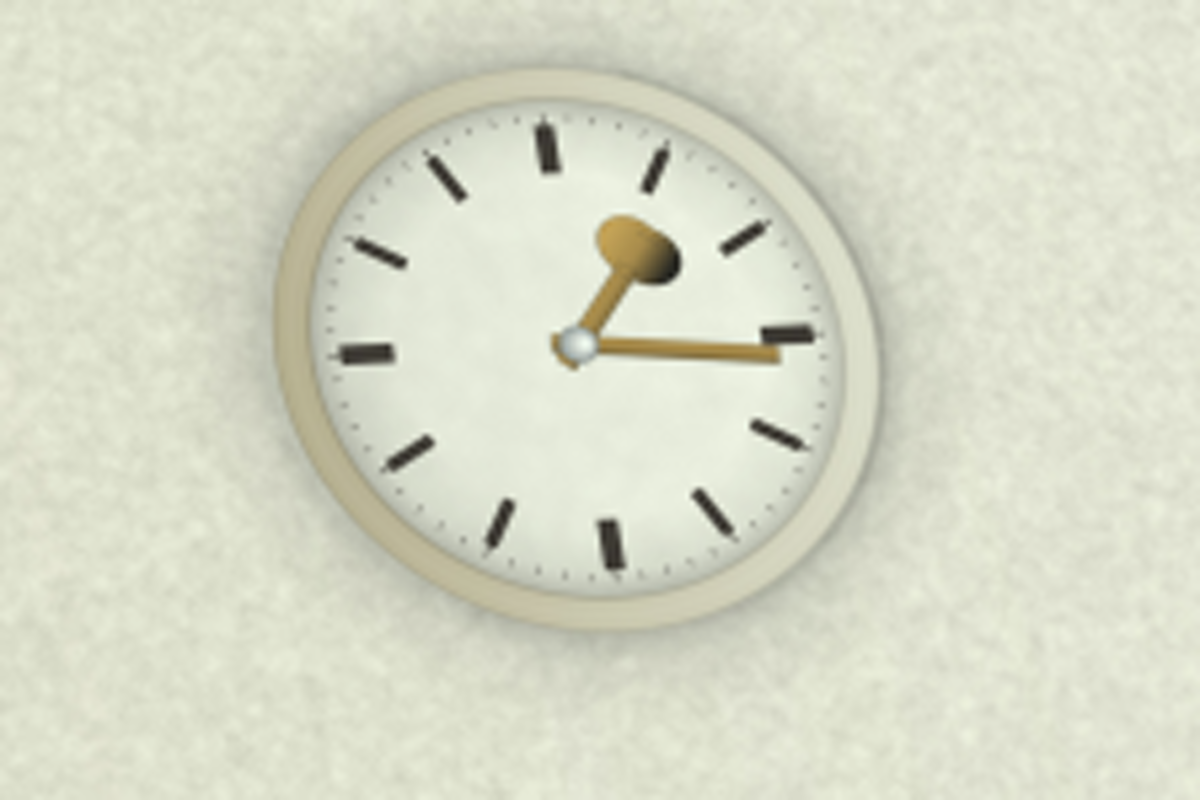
1:16
